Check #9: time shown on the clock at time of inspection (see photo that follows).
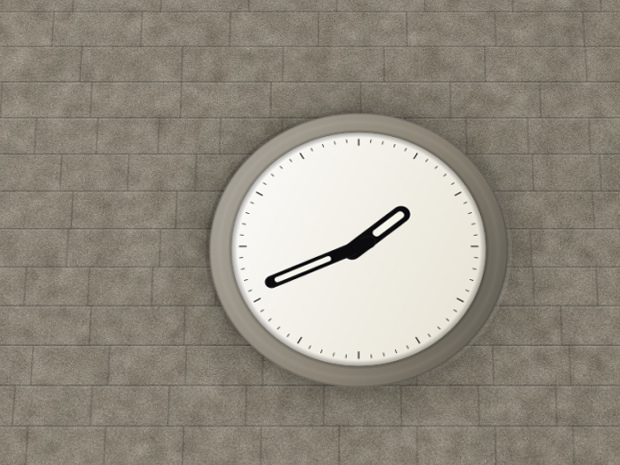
1:41
